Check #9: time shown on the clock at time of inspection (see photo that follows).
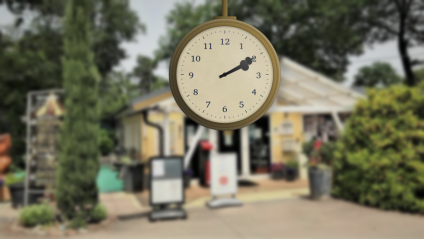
2:10
